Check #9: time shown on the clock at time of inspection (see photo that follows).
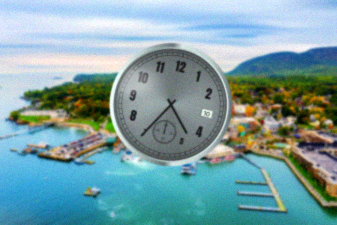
4:35
